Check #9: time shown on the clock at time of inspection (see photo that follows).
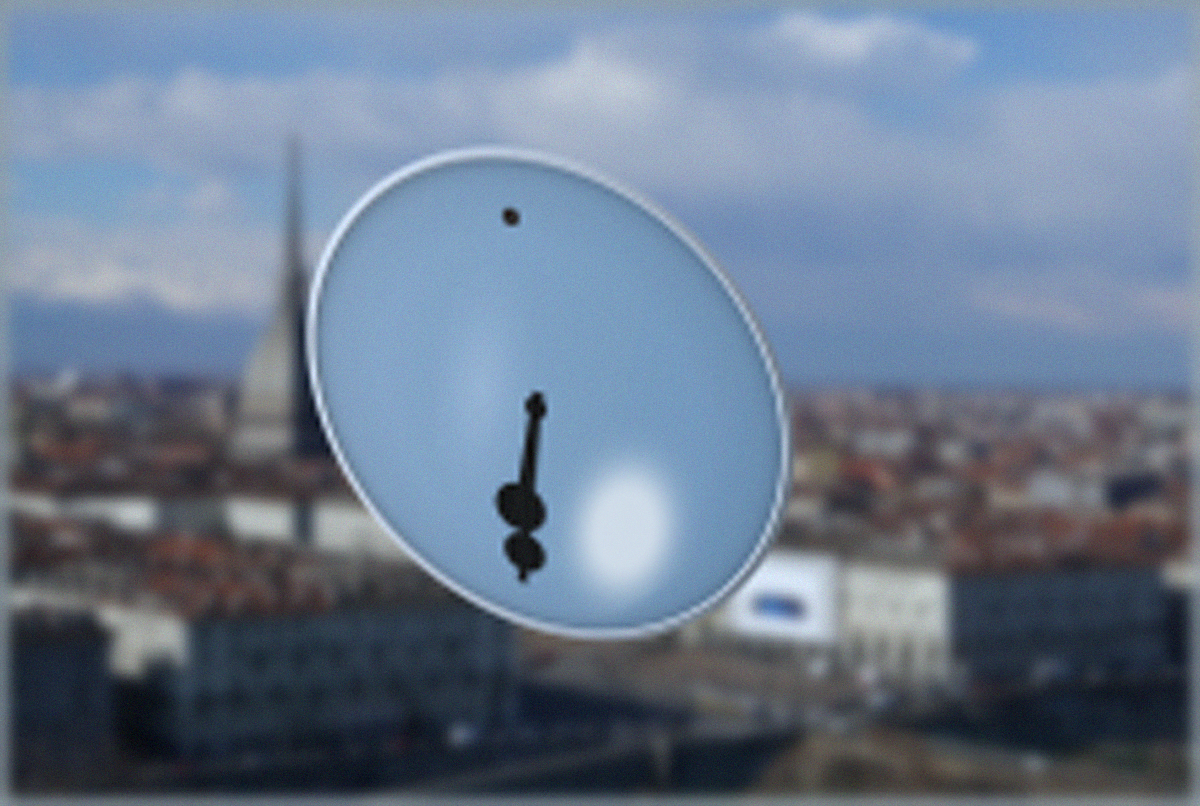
6:32
